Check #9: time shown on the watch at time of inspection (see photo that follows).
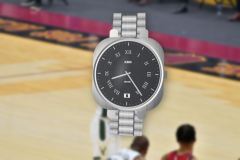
8:24
